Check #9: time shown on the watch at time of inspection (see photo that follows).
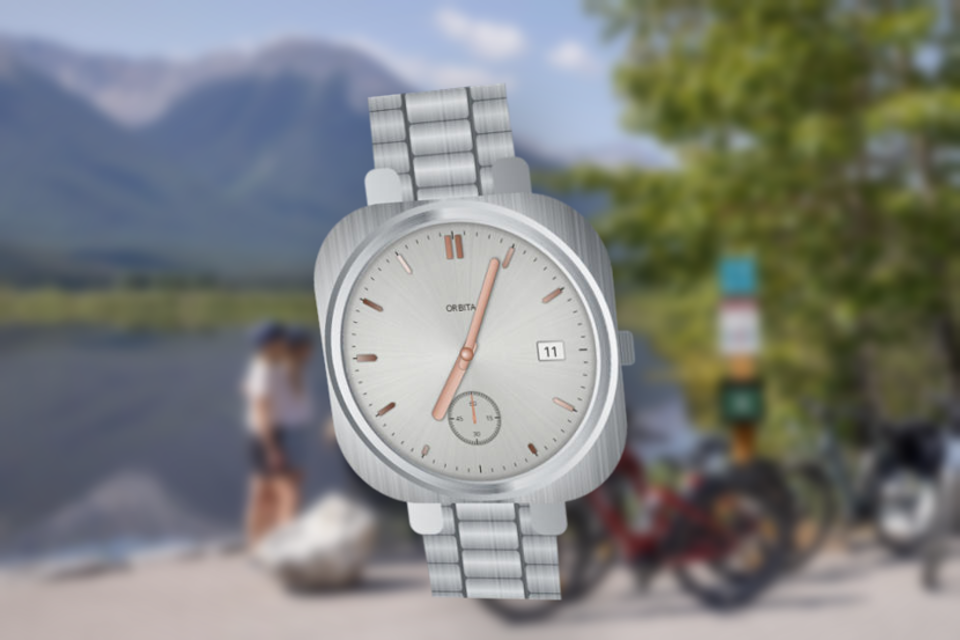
7:04
